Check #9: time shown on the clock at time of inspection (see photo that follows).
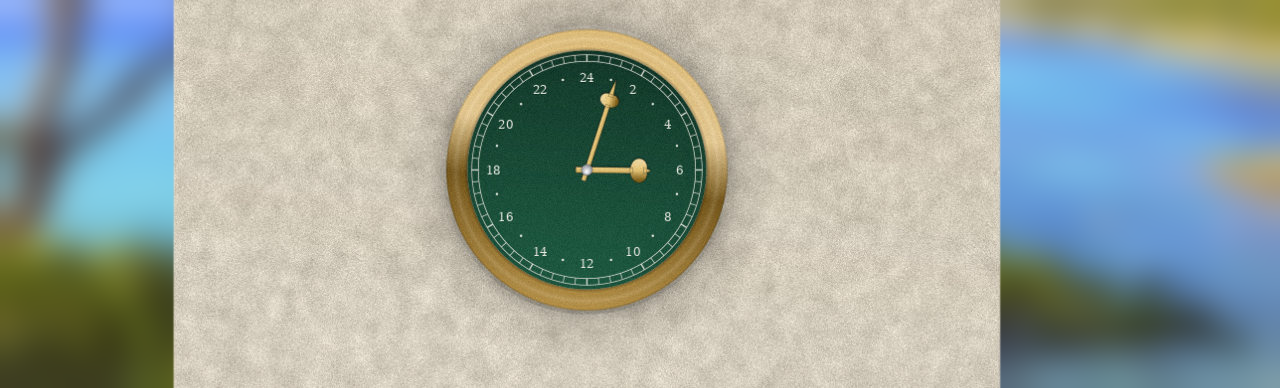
6:03
